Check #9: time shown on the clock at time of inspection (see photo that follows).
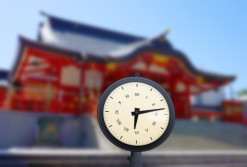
6:13
